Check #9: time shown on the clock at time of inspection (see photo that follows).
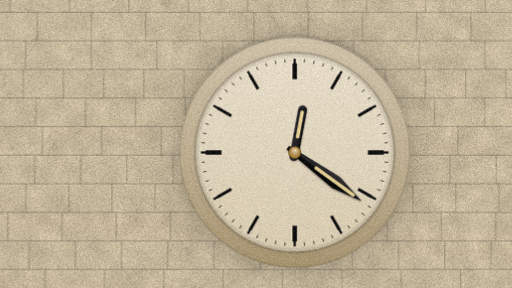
12:21
